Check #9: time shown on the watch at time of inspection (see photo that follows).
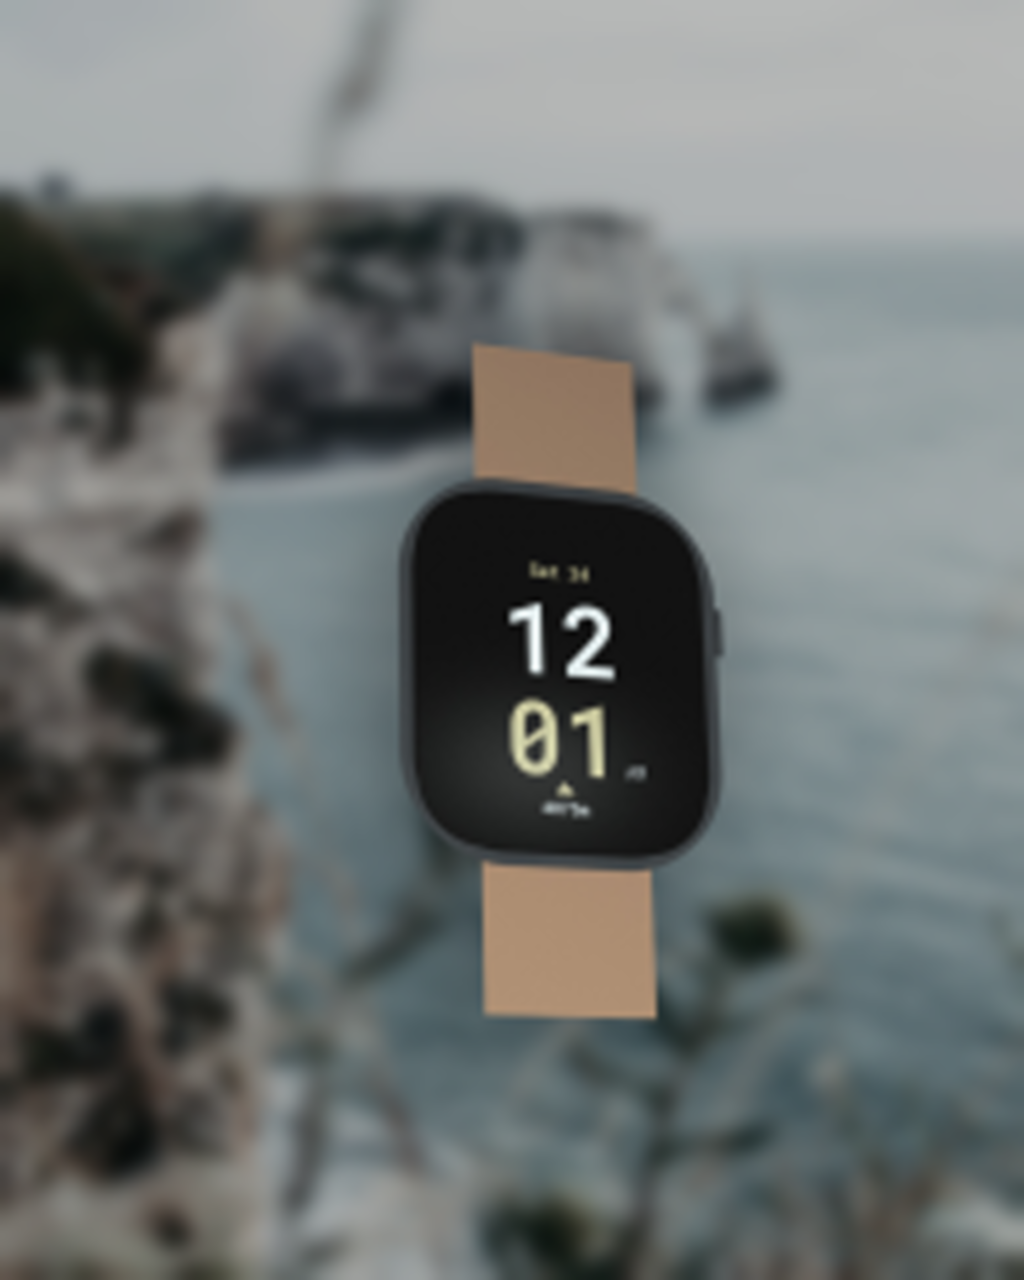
12:01
